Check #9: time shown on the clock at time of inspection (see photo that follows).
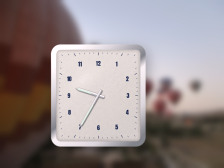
9:35
